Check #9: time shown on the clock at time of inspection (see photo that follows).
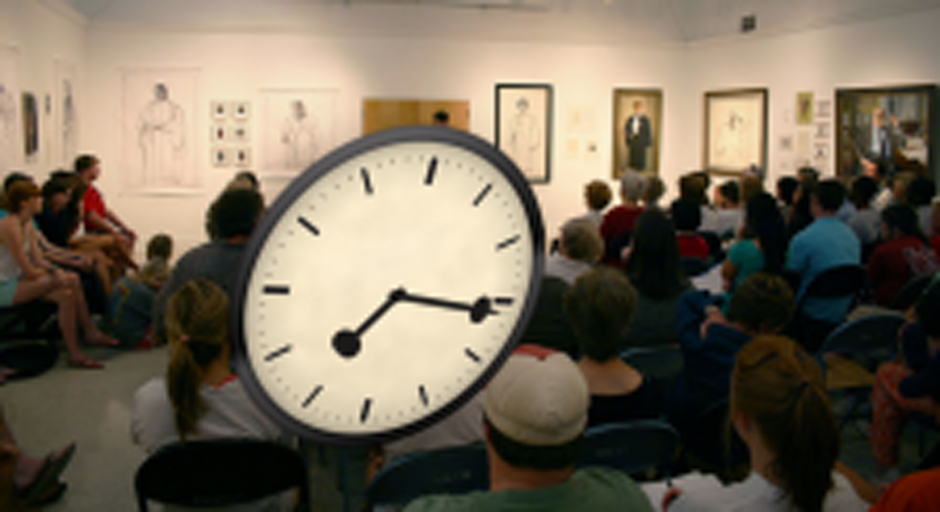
7:16
